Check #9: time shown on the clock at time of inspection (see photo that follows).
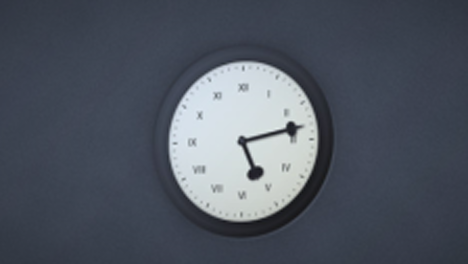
5:13
